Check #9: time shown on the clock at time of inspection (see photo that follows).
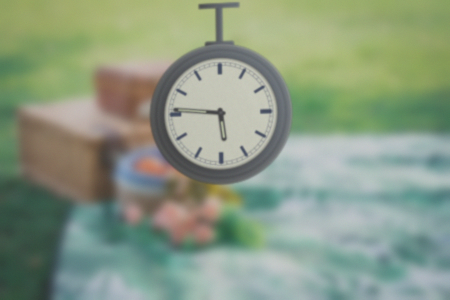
5:46
